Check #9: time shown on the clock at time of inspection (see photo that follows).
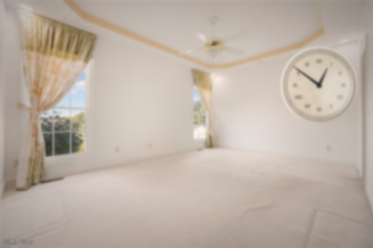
12:51
